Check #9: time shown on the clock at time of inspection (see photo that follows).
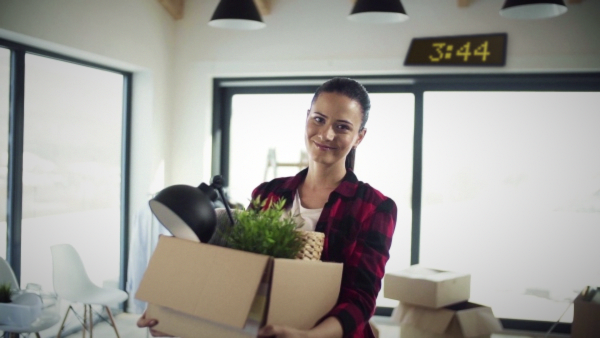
3:44
